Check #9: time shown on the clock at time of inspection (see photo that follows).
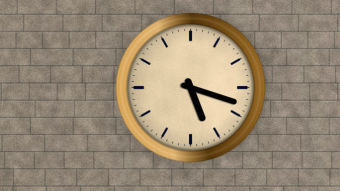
5:18
